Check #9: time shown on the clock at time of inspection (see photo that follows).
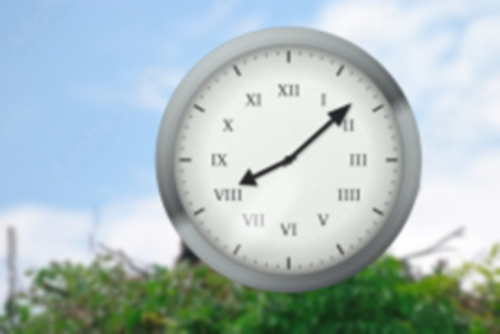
8:08
